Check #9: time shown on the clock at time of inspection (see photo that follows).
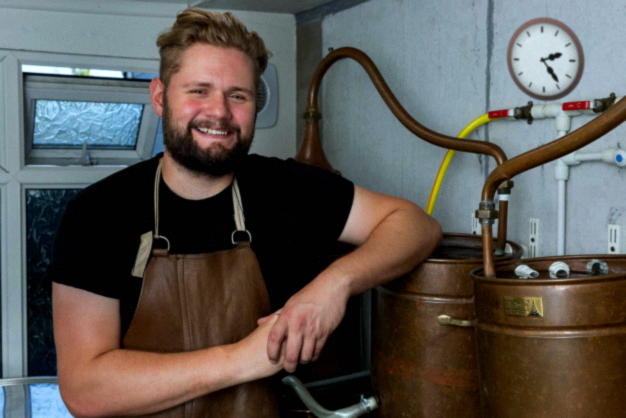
2:24
